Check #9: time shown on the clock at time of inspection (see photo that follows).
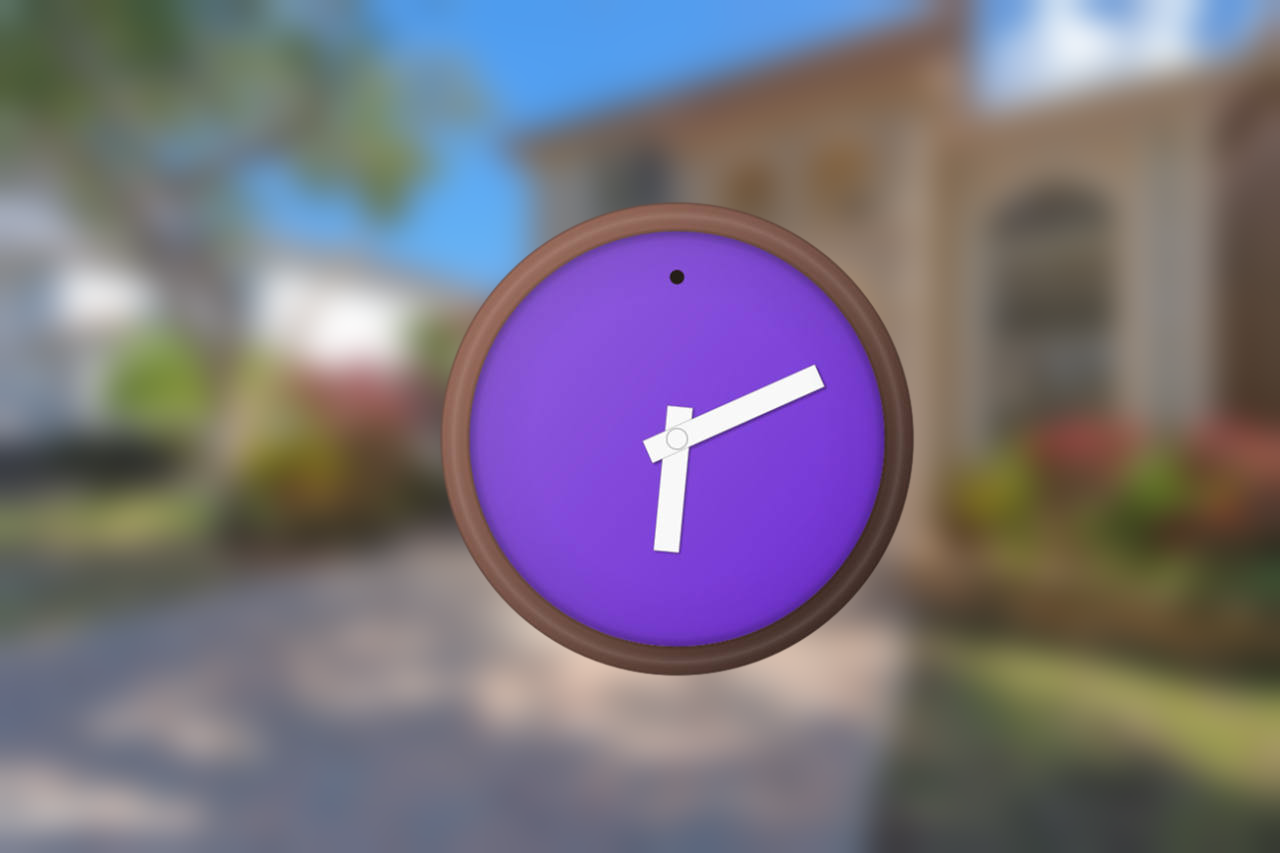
6:11
